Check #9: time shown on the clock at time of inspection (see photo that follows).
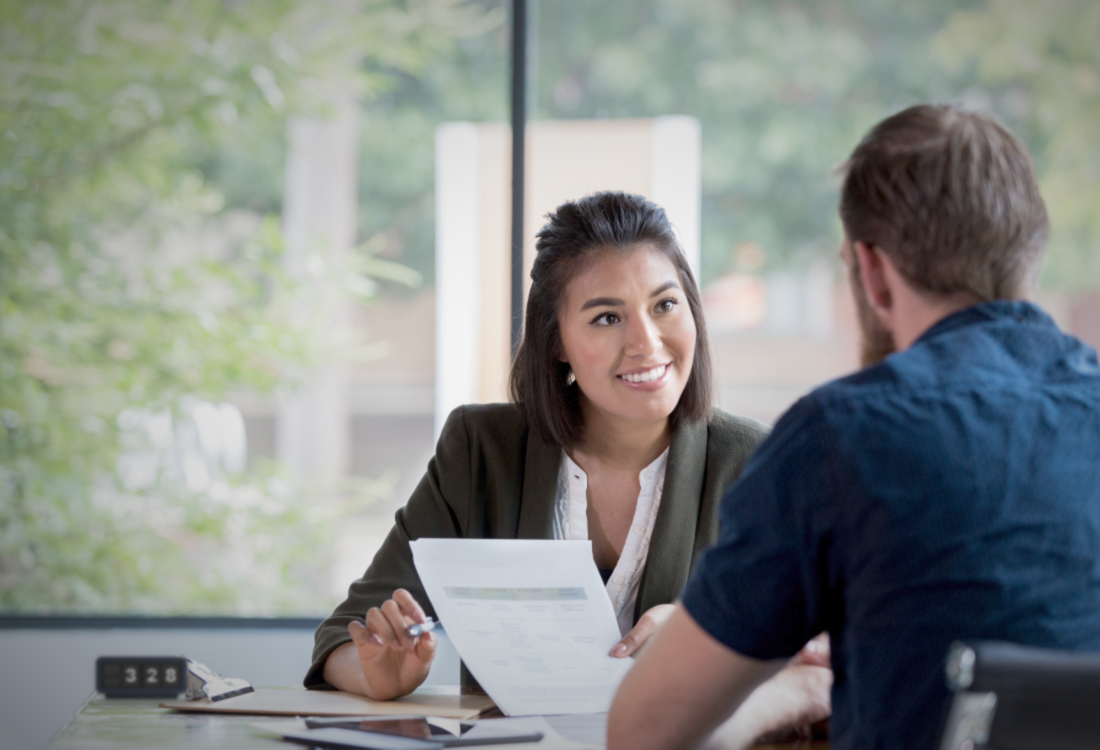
3:28
